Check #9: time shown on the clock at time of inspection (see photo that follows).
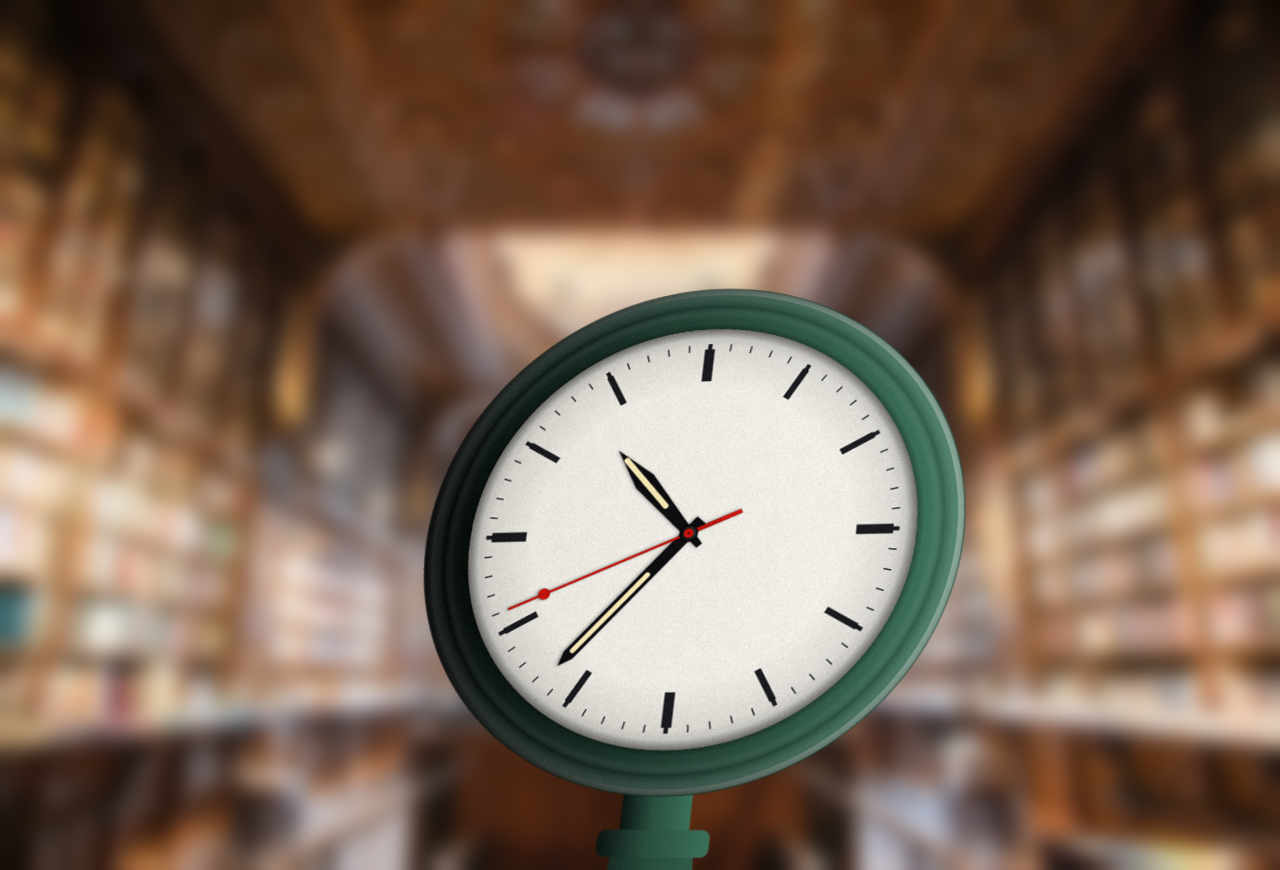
10:36:41
